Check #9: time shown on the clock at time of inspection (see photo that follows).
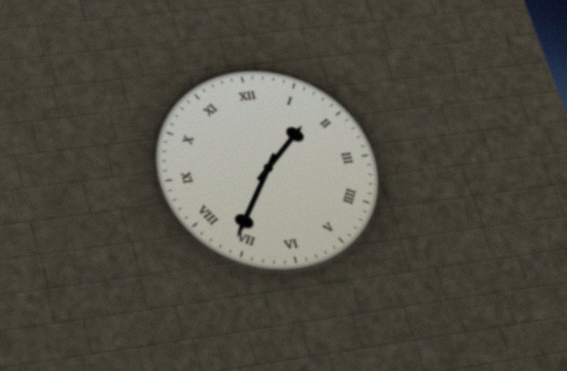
1:36
